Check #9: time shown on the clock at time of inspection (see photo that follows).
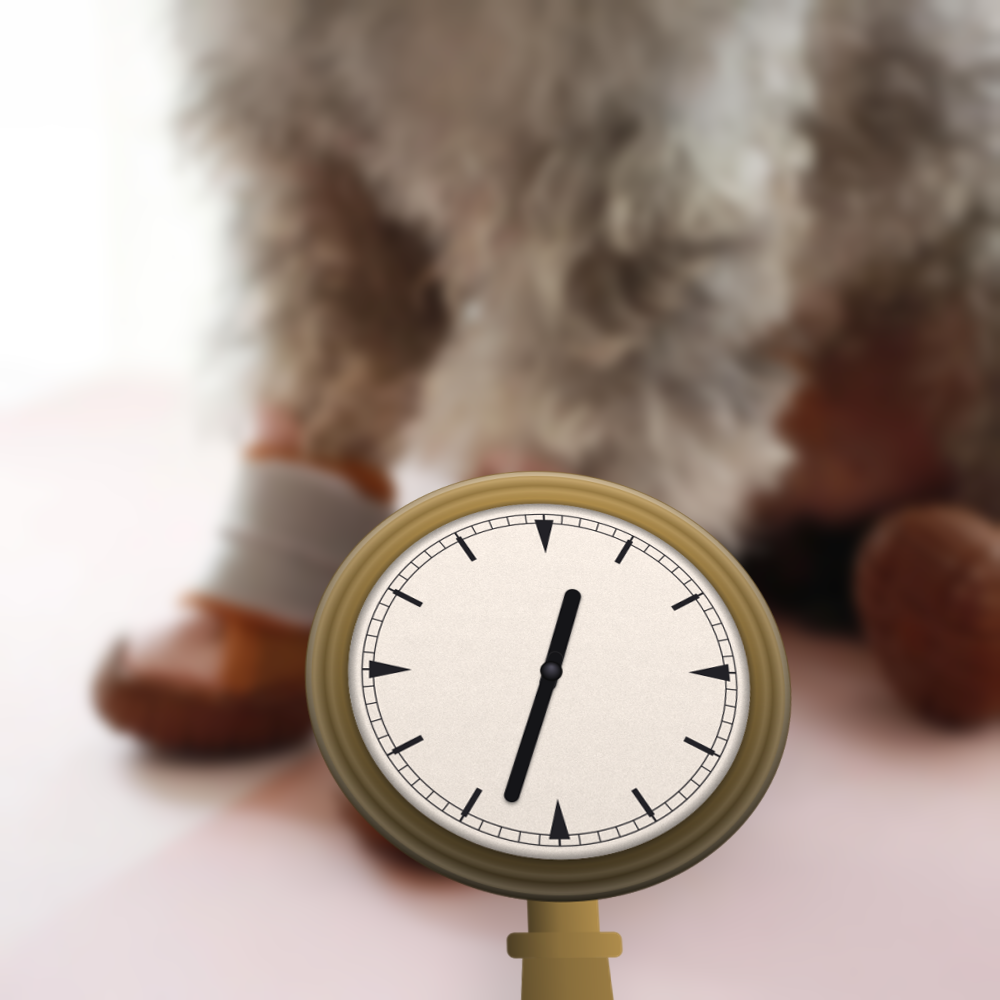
12:33
